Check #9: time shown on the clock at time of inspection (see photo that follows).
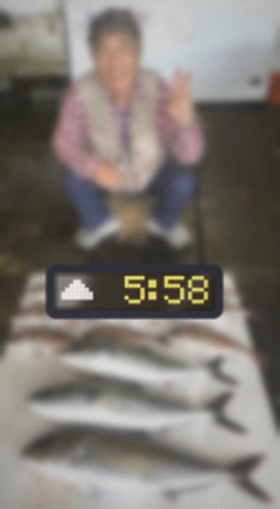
5:58
